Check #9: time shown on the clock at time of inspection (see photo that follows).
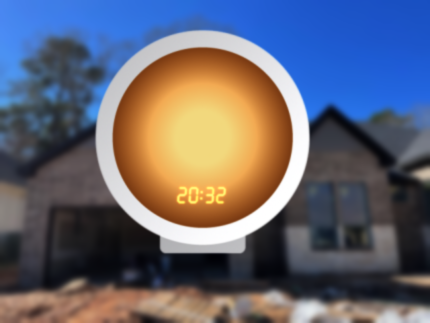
20:32
